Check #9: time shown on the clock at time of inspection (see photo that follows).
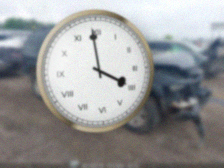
3:59
